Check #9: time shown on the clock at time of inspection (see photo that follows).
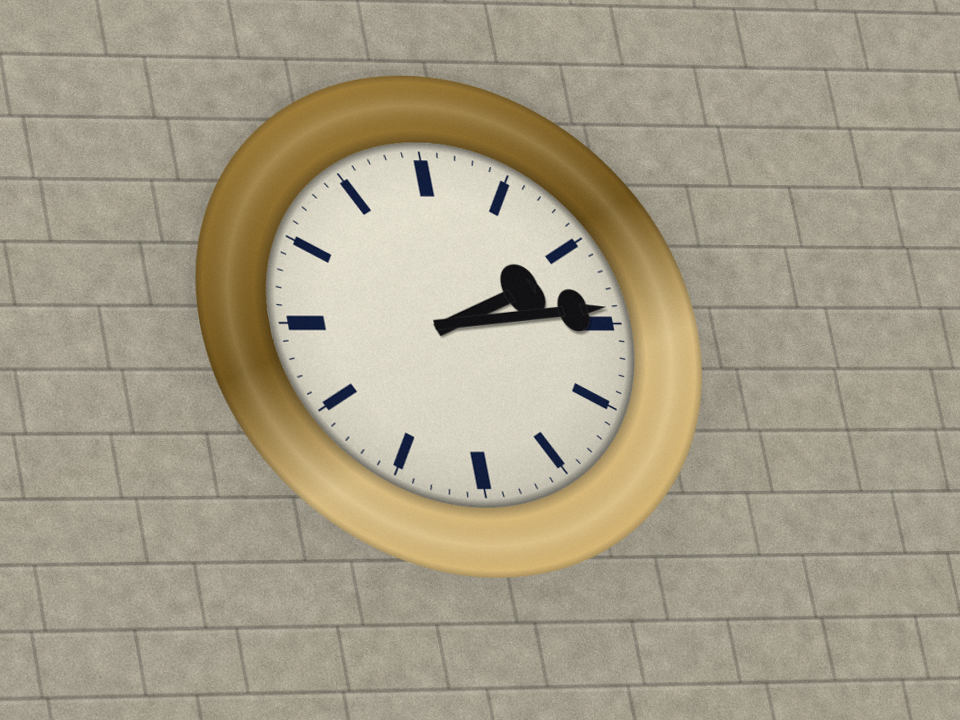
2:14
